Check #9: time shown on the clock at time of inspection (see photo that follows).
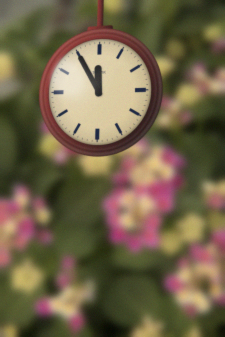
11:55
